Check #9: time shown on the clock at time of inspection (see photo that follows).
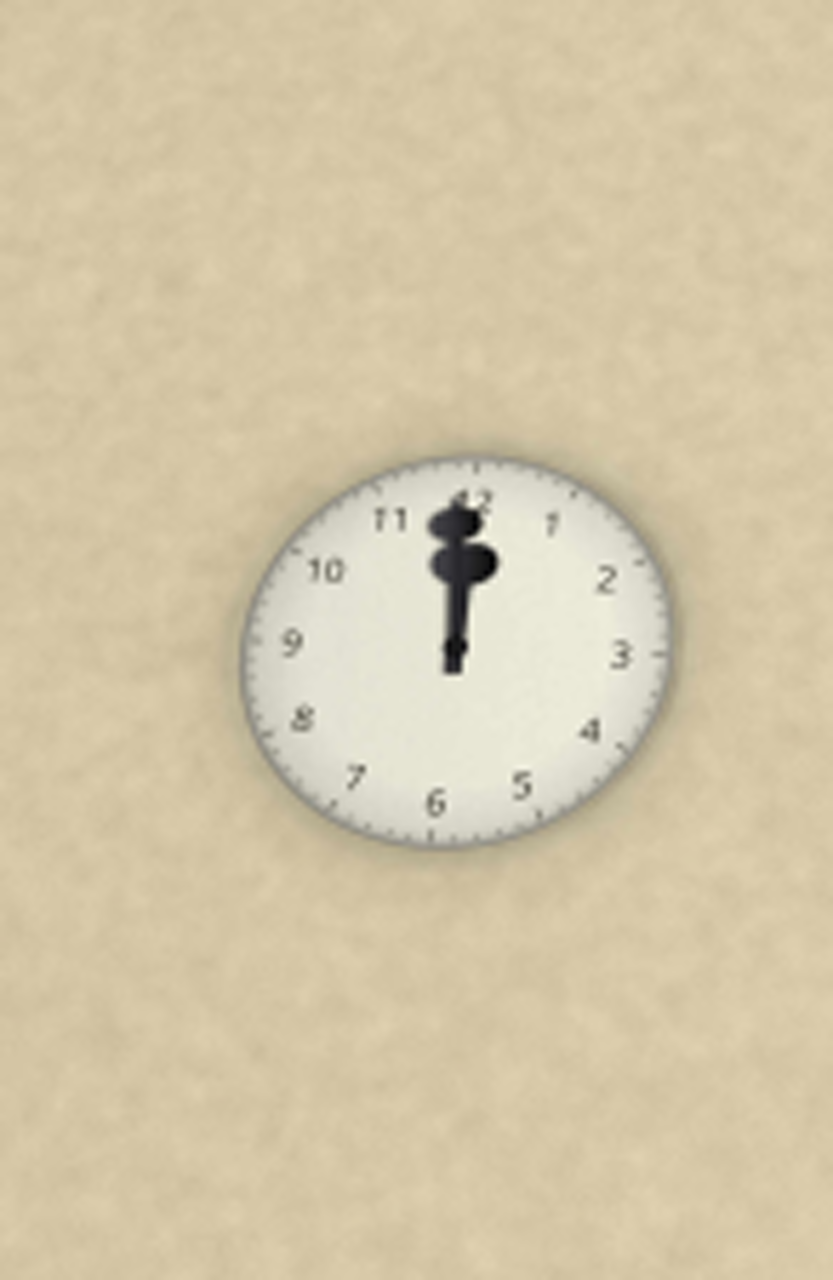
11:59
